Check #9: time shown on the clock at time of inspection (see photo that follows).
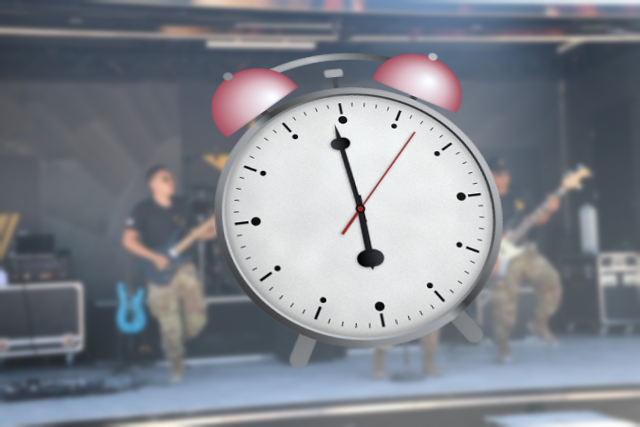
5:59:07
